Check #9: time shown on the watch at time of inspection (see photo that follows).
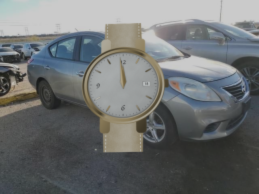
11:59
